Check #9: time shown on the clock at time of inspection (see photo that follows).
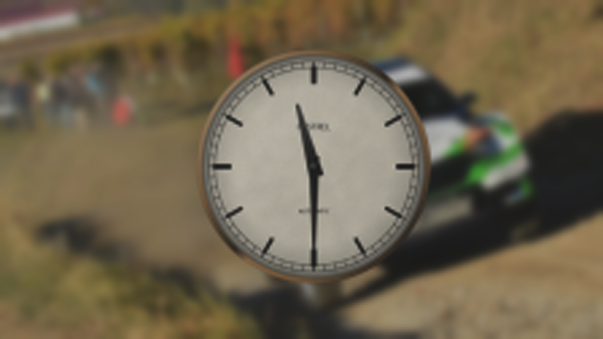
11:30
